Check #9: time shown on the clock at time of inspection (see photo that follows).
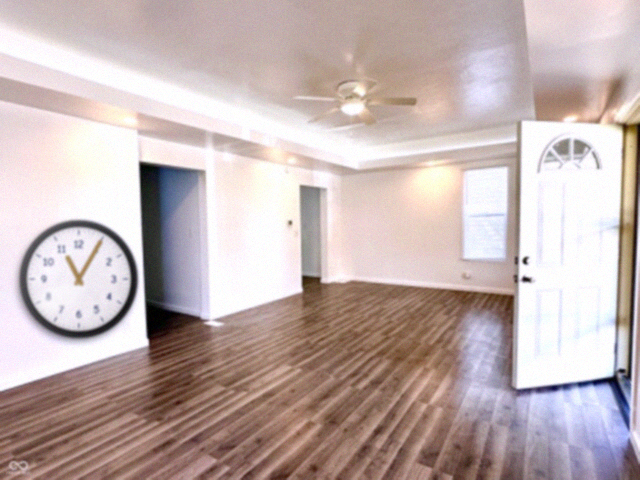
11:05
